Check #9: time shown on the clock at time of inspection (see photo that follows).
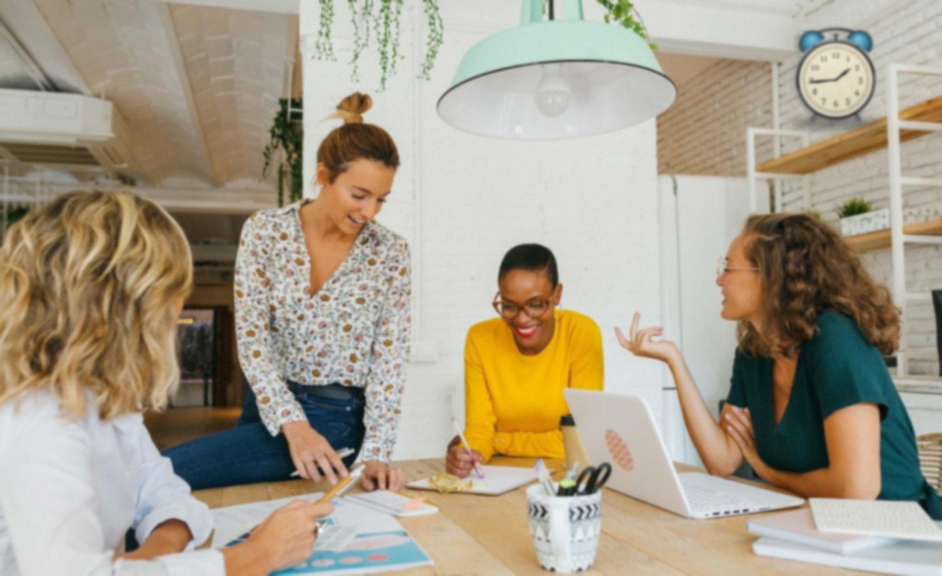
1:44
